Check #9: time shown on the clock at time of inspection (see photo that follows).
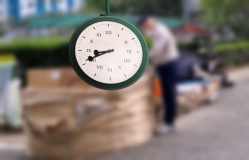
8:41
